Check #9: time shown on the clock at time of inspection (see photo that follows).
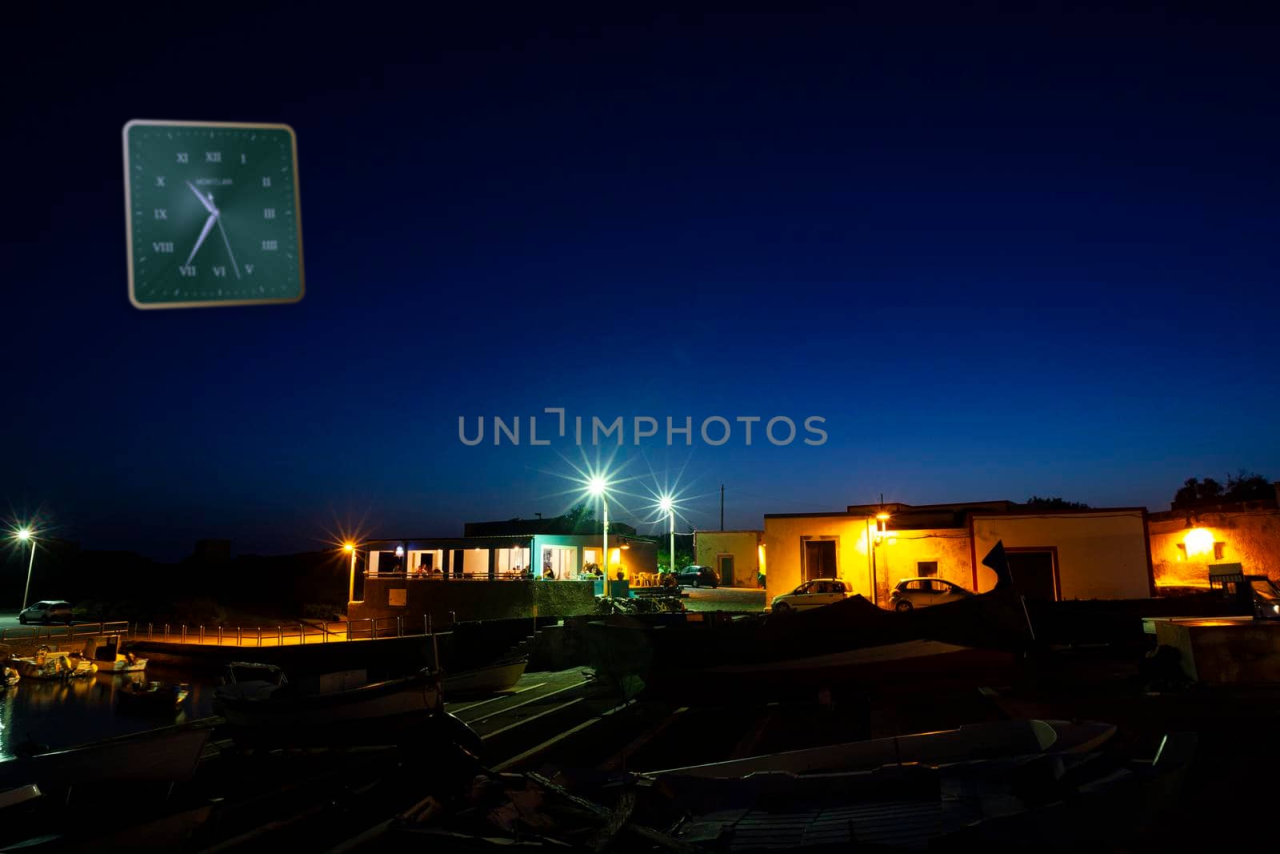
10:35:27
